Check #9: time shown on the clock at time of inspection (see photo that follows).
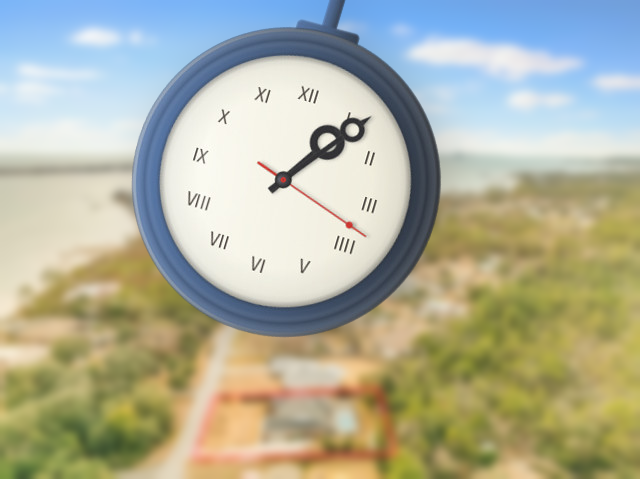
1:06:18
